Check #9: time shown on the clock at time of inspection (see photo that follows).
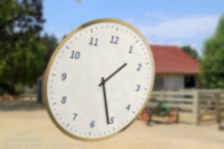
1:26
